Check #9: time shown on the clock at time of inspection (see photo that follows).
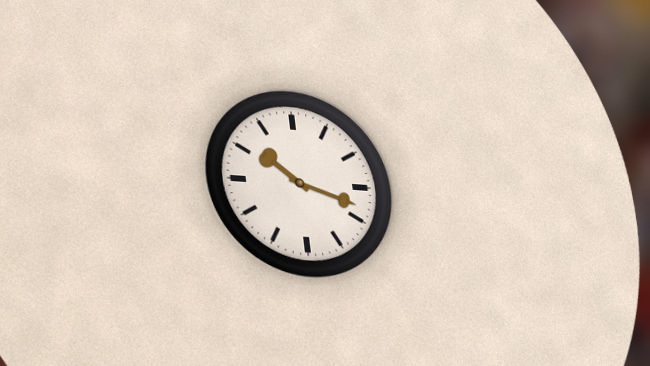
10:18
